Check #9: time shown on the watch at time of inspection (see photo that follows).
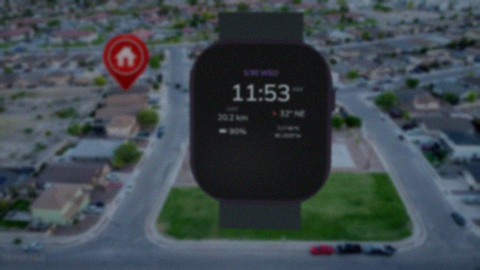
11:53
